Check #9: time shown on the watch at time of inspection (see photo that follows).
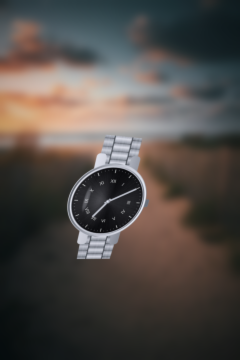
7:10
